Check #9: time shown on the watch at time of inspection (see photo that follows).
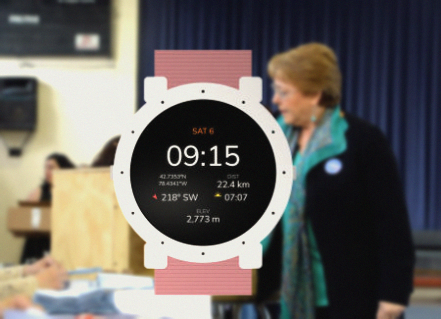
9:15
